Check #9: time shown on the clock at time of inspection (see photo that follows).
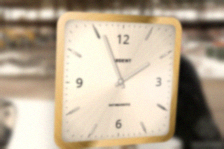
1:56
